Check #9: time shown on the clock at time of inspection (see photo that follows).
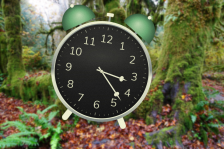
3:23
